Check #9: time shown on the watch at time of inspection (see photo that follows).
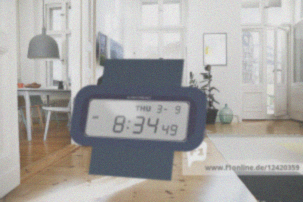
8:34:49
